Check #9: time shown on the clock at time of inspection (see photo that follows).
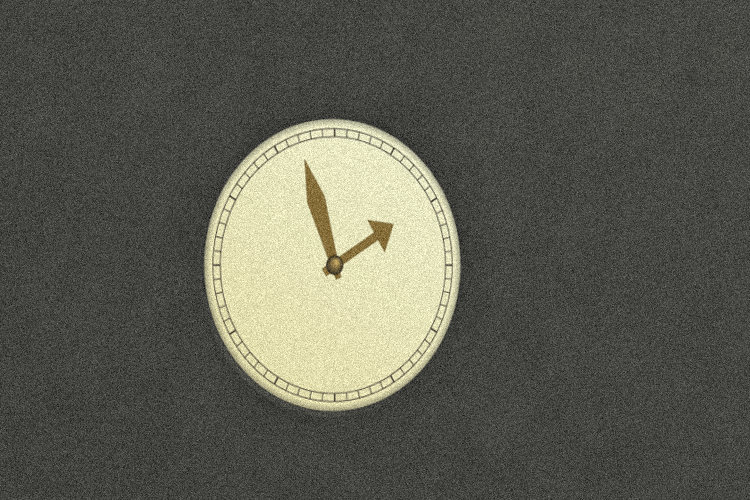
1:57
